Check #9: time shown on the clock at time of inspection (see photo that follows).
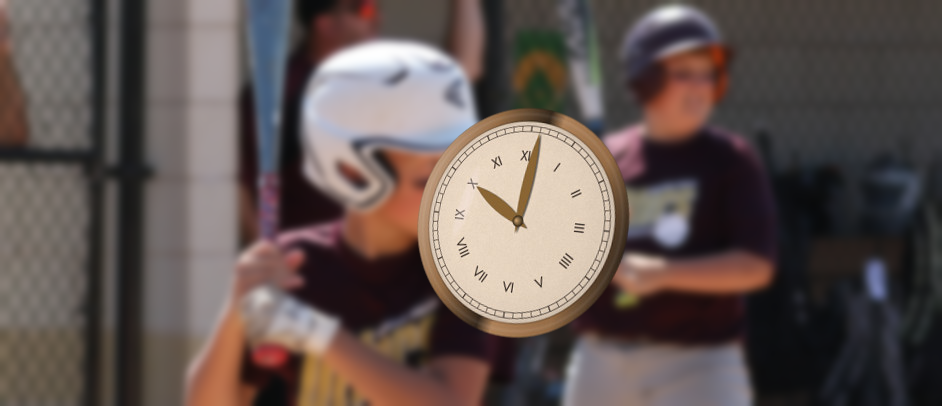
10:01
